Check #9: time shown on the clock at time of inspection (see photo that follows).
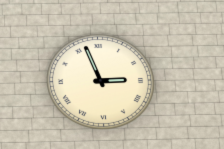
2:57
